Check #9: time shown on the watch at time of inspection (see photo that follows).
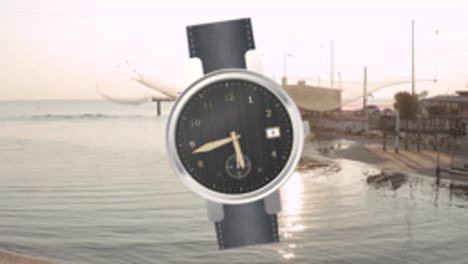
5:43
